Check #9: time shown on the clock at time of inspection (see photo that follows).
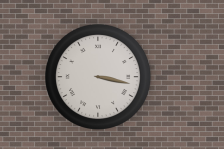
3:17
